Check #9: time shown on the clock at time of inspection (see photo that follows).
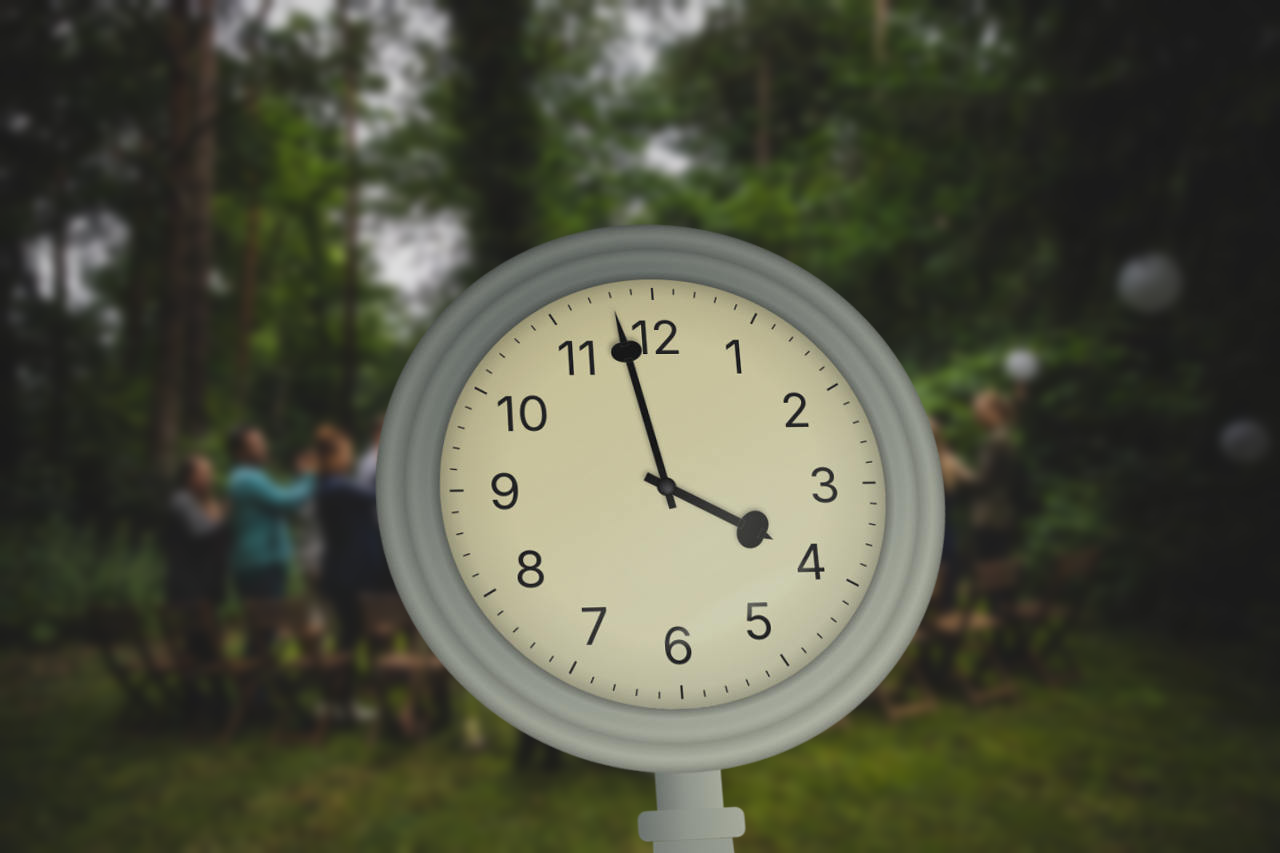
3:58
